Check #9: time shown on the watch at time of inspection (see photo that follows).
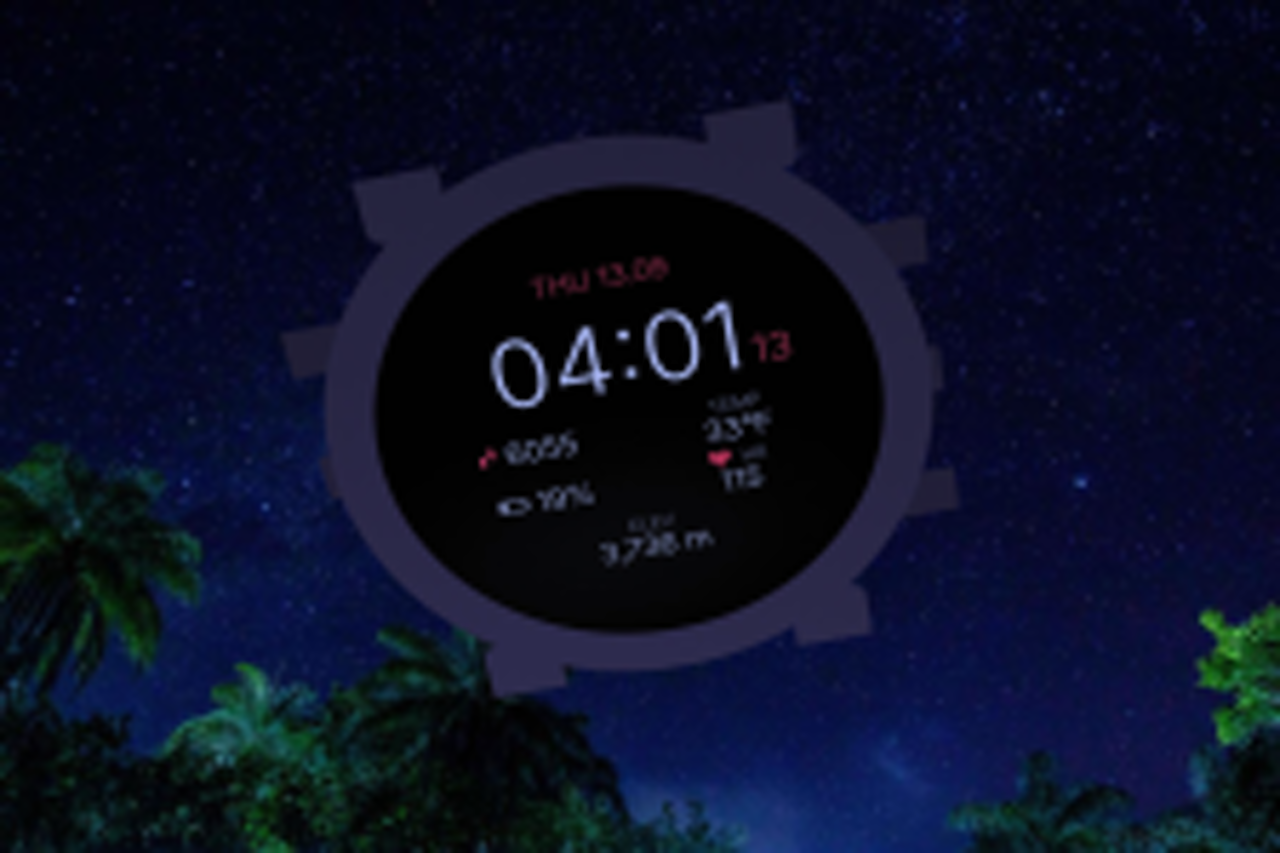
4:01
